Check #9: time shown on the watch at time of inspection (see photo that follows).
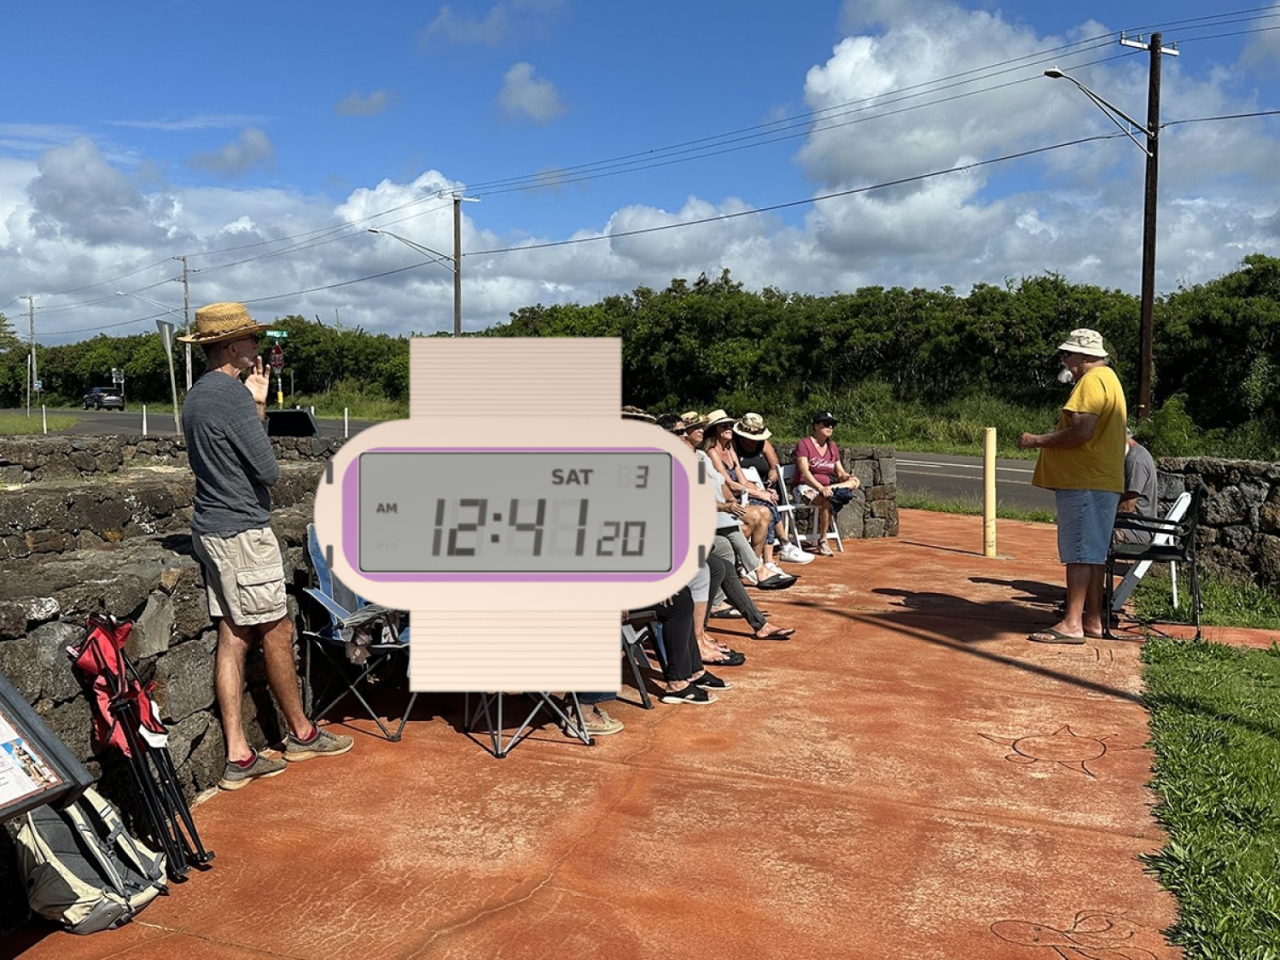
12:41:20
